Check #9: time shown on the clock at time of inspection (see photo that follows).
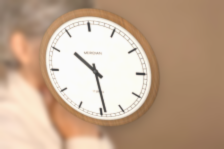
10:29
